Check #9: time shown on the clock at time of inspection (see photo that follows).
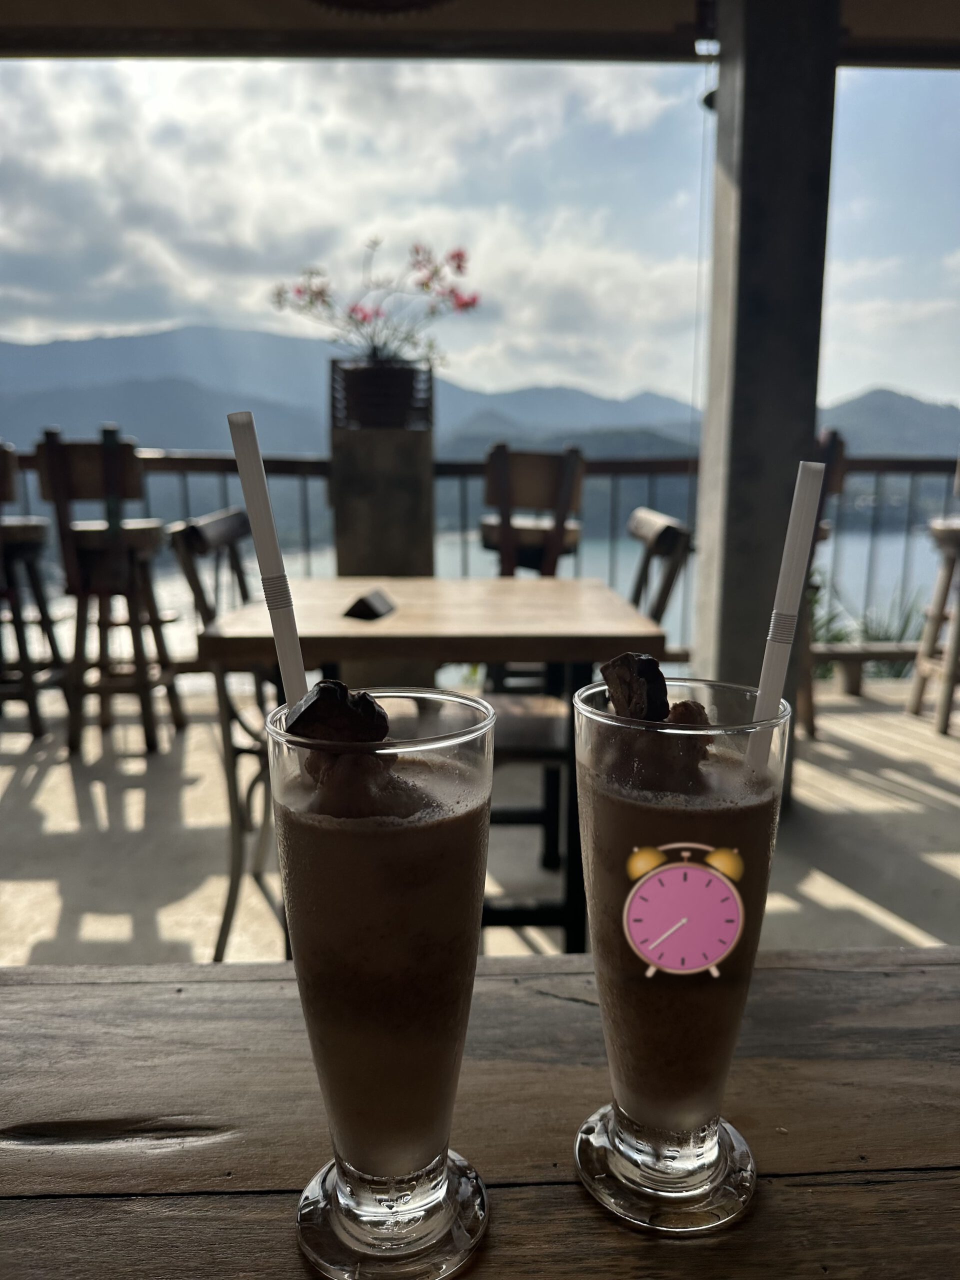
7:38
